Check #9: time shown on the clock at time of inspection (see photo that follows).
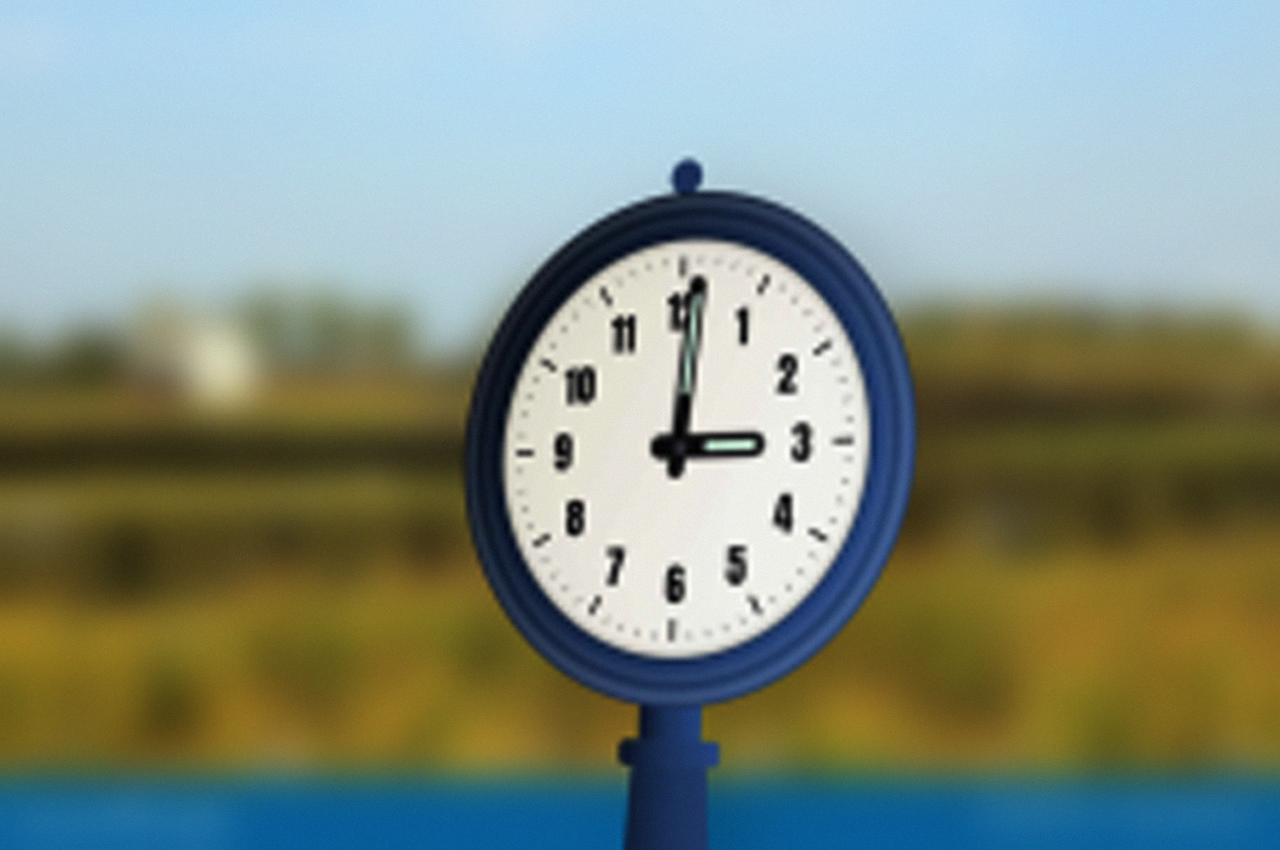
3:01
